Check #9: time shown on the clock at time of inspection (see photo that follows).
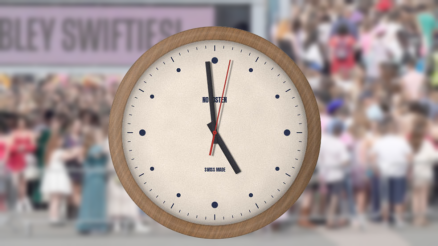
4:59:02
